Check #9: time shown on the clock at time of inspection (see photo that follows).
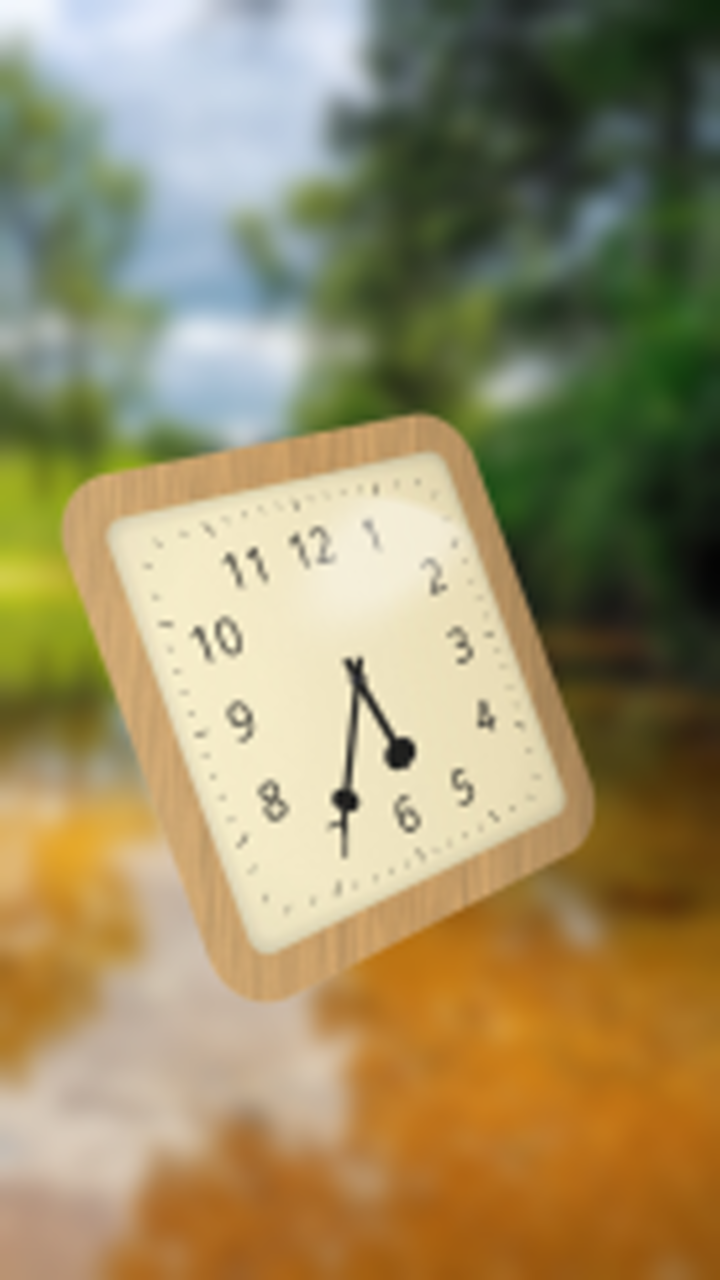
5:35
